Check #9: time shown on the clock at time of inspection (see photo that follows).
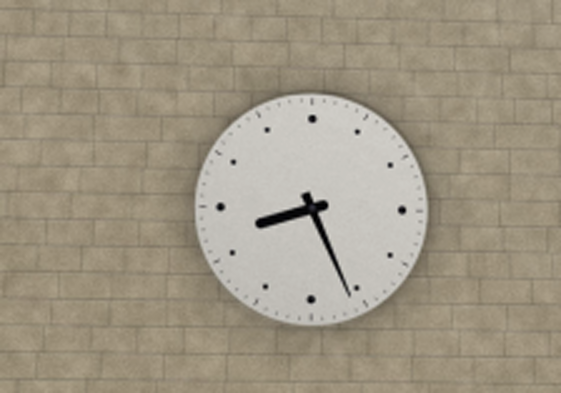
8:26
